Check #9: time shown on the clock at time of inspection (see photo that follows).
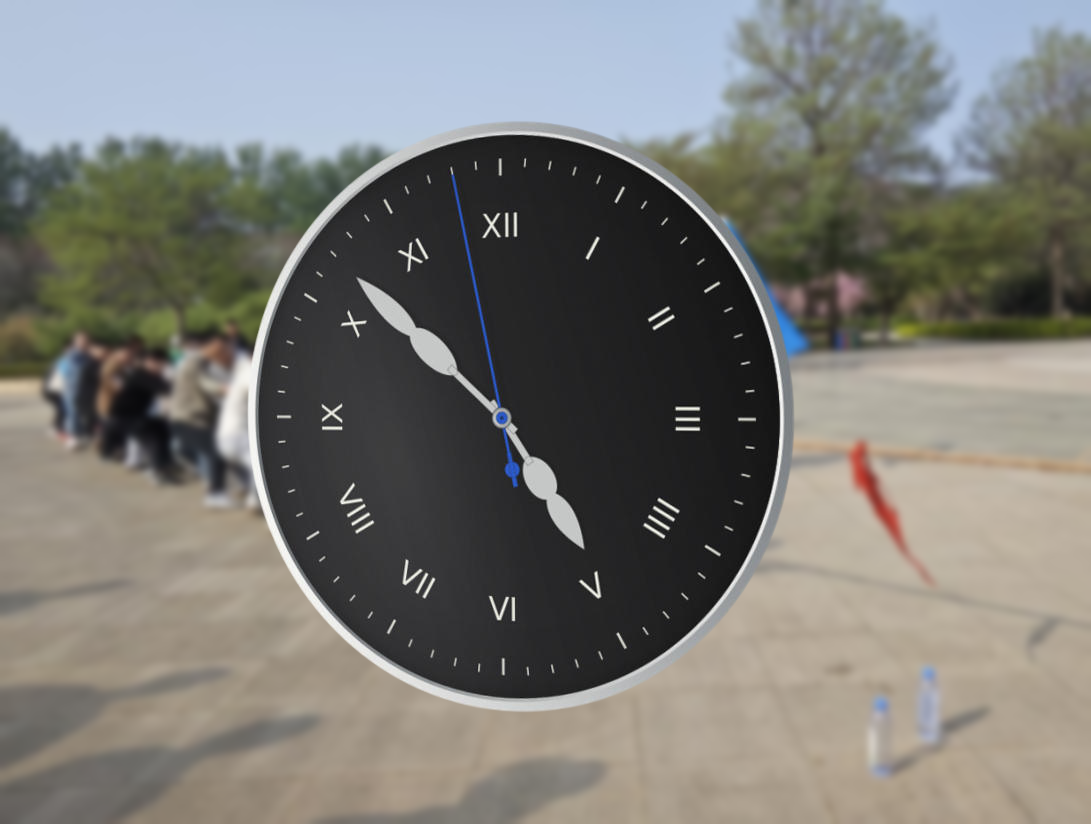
4:51:58
